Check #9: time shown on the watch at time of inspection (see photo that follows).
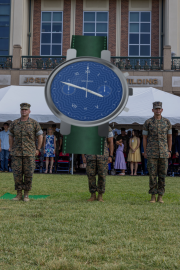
3:48
